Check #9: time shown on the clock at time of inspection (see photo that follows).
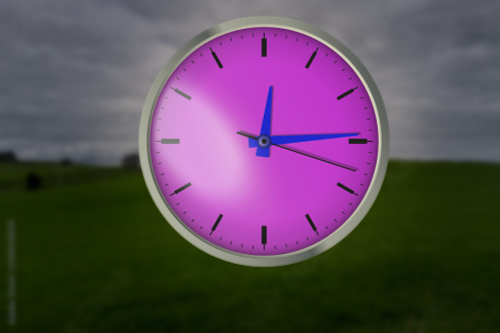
12:14:18
